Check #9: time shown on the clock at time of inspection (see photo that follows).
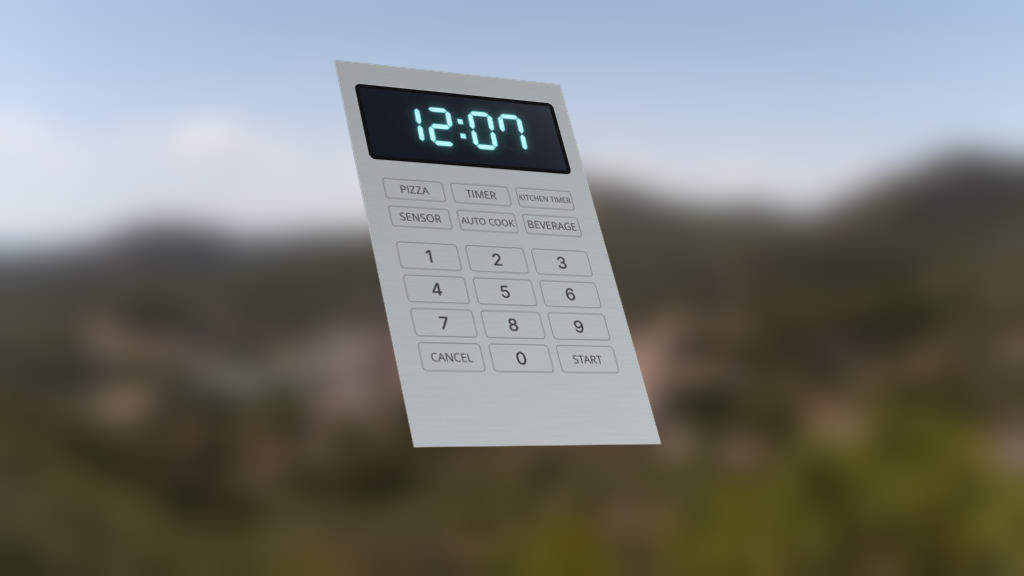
12:07
